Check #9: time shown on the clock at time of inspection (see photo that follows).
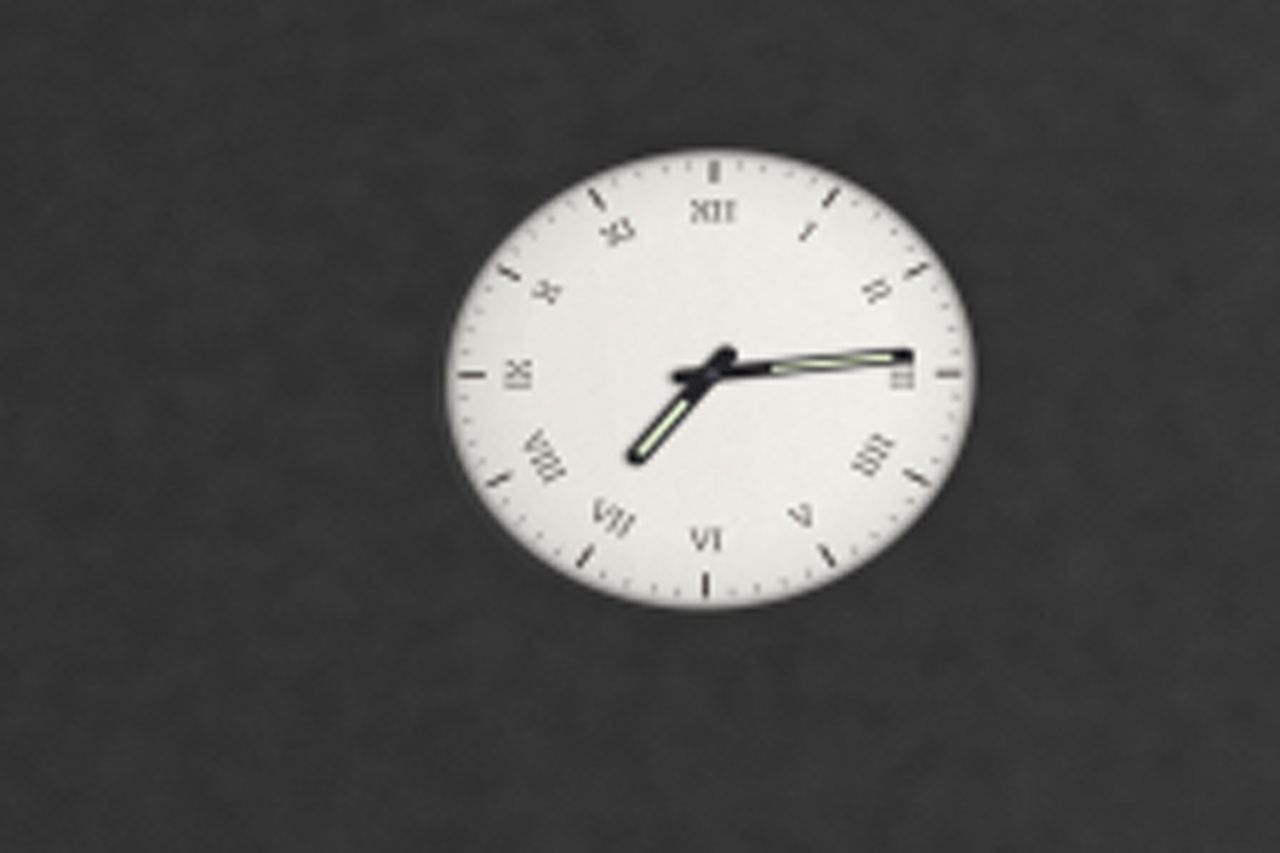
7:14
